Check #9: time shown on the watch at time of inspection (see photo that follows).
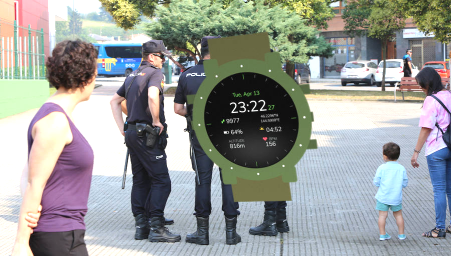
23:22
